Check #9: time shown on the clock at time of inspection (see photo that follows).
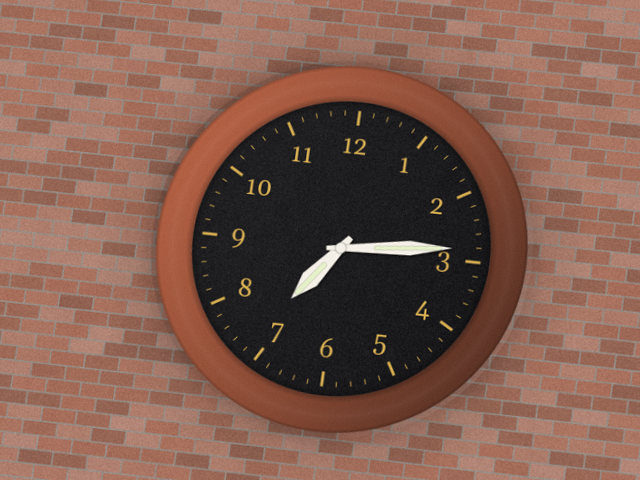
7:14
